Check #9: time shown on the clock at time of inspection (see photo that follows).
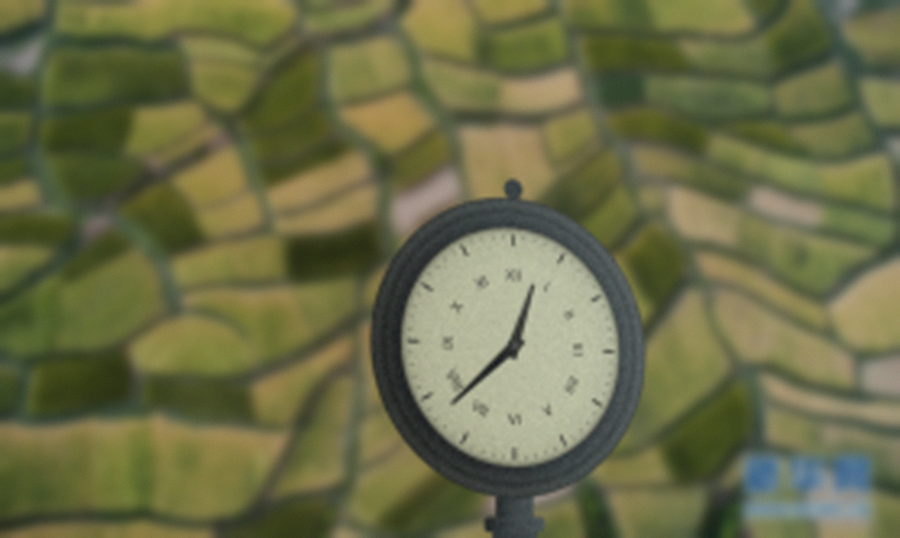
12:38
